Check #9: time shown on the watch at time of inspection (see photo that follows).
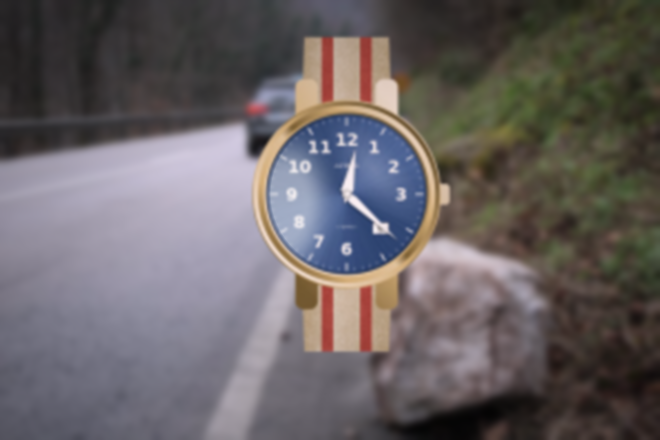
12:22
